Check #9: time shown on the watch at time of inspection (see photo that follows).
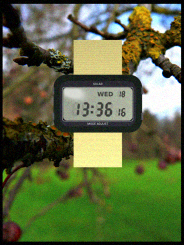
13:36:16
